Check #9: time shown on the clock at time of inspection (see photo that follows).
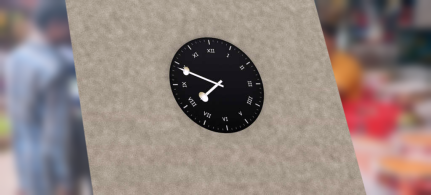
7:49
